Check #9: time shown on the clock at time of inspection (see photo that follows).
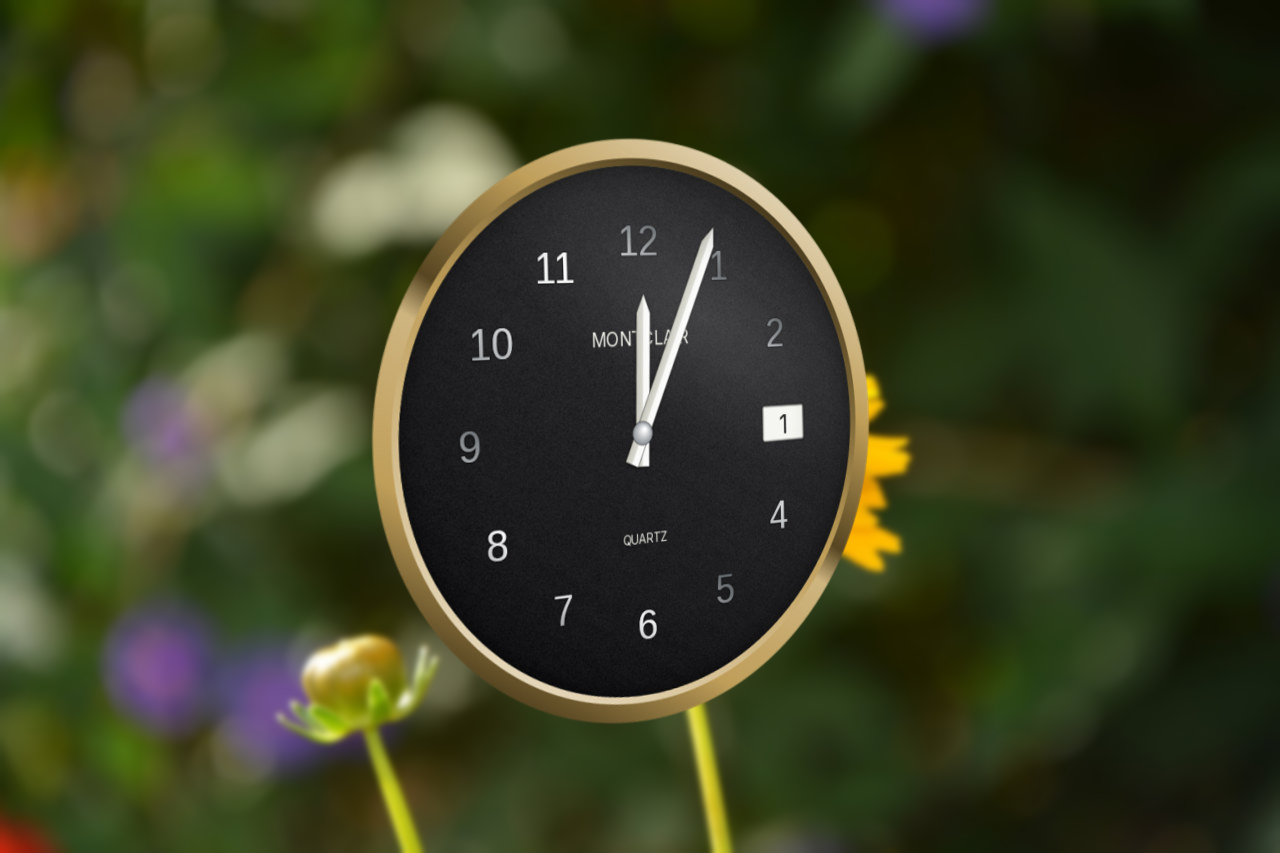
12:04
